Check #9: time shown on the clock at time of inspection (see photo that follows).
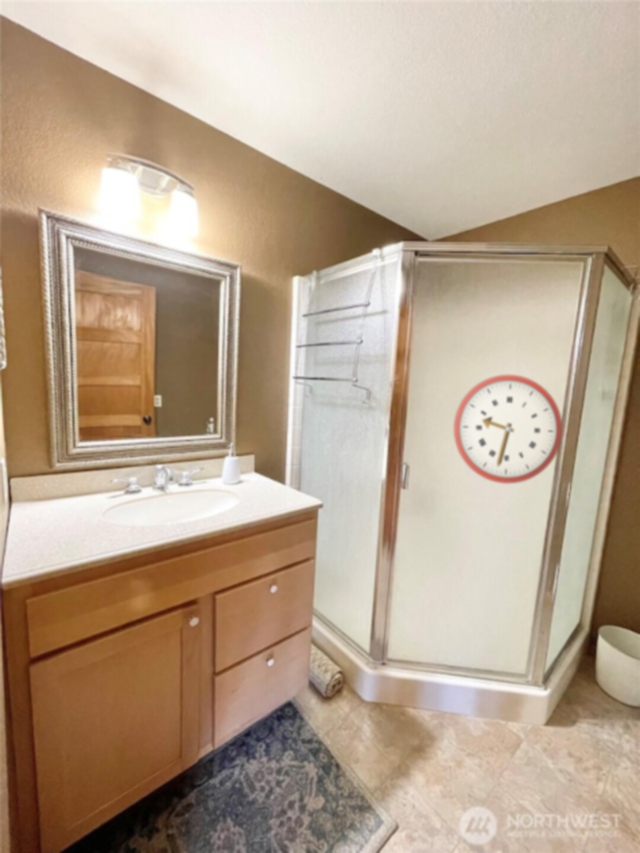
9:32
